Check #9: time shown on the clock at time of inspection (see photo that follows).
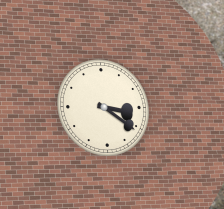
3:21
